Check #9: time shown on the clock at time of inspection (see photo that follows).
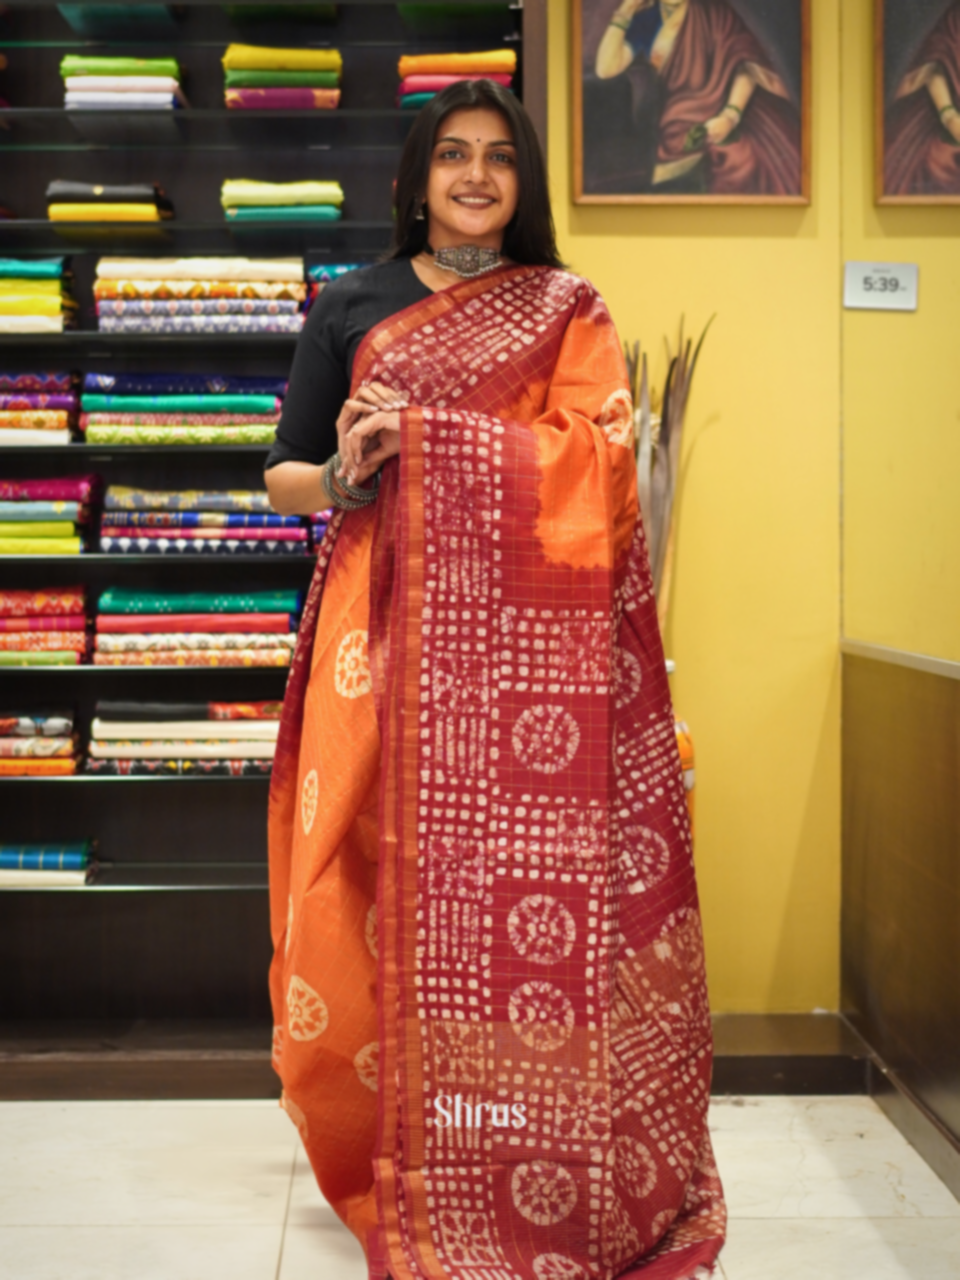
5:39
